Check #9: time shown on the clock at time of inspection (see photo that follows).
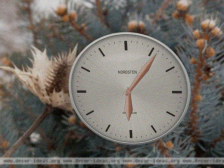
6:06
